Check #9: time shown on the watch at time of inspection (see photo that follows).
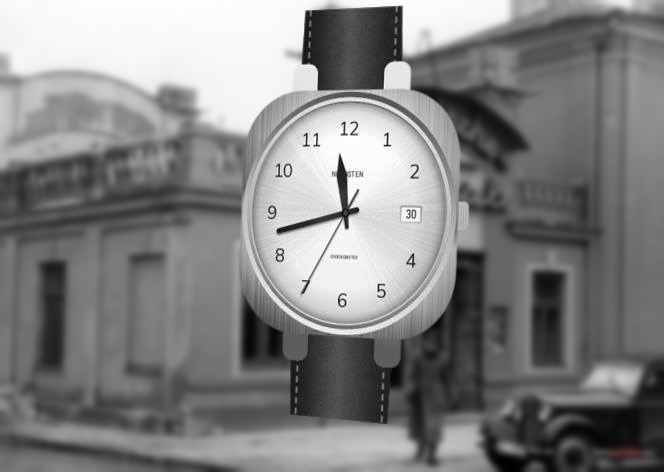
11:42:35
